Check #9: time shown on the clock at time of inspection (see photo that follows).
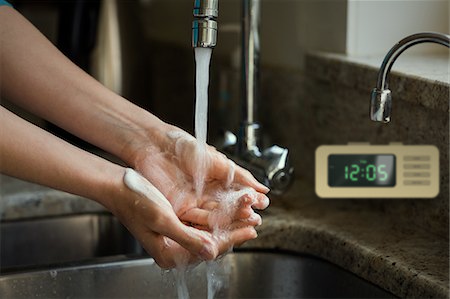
12:05
